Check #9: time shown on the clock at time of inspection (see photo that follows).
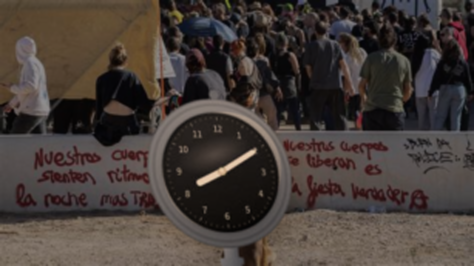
8:10
